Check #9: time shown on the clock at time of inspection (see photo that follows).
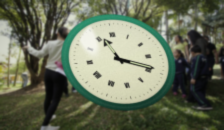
11:19
